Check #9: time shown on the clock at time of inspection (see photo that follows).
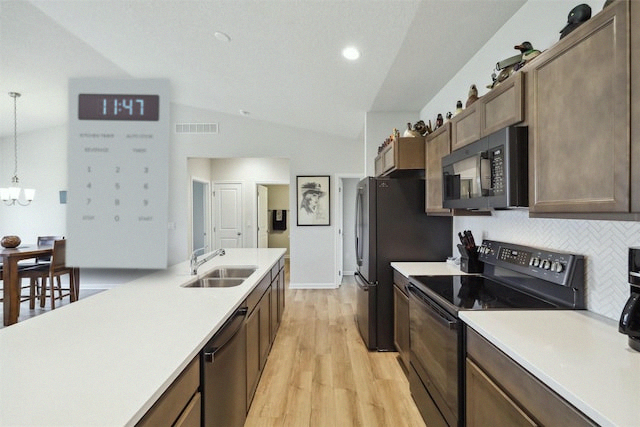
11:47
